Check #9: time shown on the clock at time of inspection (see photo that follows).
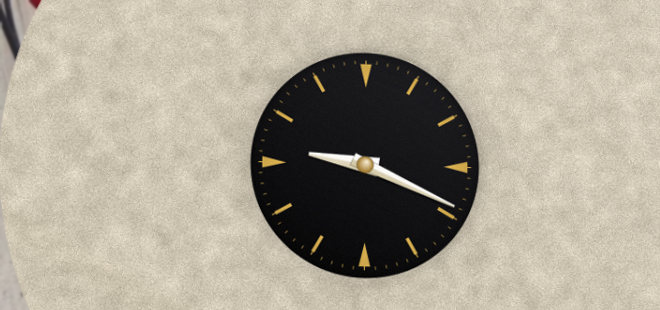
9:19
